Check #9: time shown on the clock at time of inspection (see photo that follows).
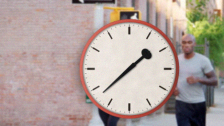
1:38
